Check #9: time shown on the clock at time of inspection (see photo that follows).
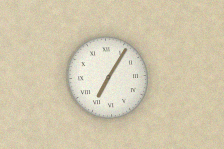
7:06
